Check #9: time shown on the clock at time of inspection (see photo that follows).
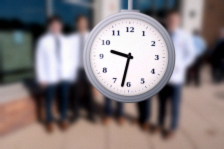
9:32
